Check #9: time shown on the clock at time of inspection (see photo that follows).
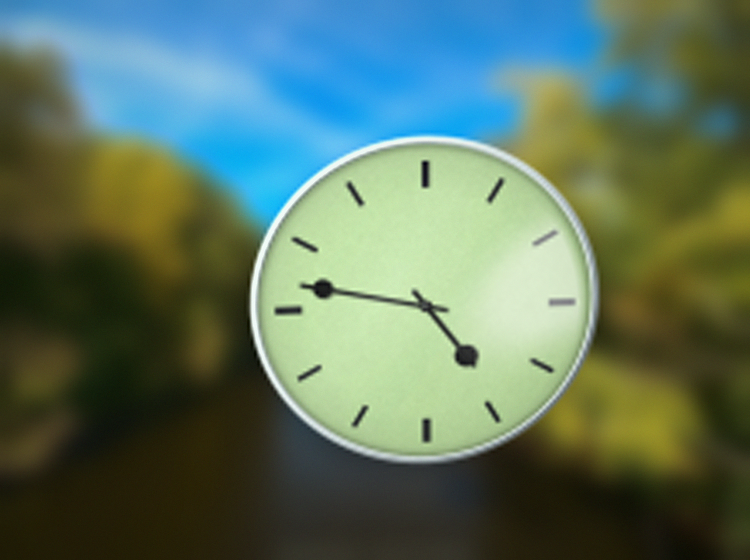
4:47
